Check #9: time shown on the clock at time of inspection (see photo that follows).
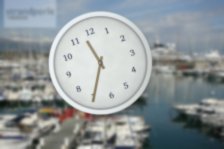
11:35
